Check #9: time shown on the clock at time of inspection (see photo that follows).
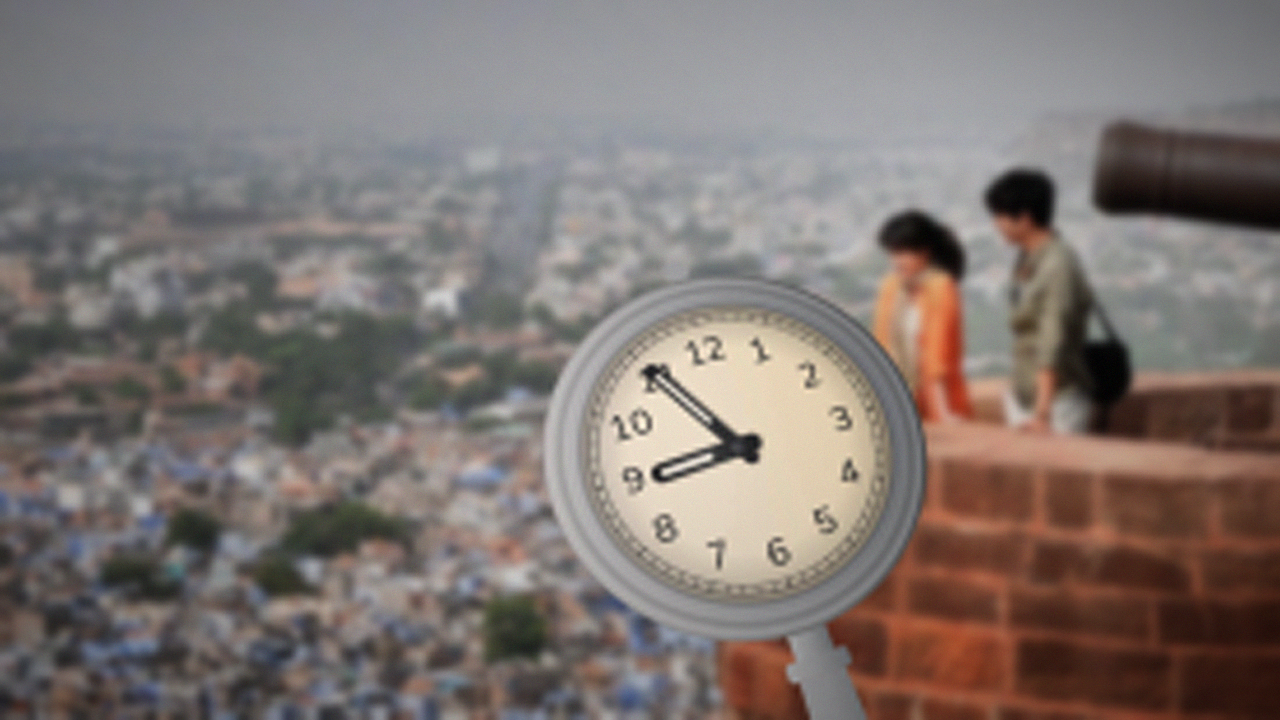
8:55
